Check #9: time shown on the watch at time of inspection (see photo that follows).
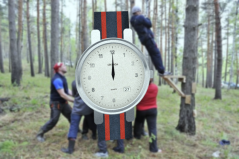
12:00
